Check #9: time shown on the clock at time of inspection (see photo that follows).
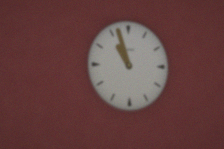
10:57
